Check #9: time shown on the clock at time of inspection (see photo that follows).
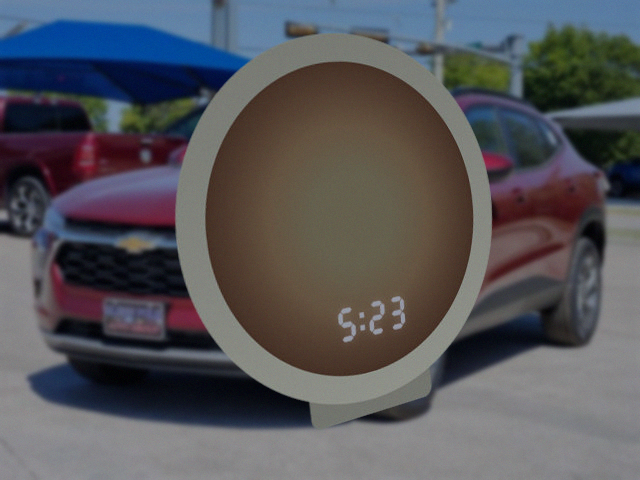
5:23
